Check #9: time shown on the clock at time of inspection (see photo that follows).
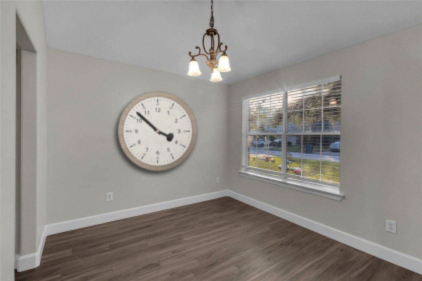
3:52
